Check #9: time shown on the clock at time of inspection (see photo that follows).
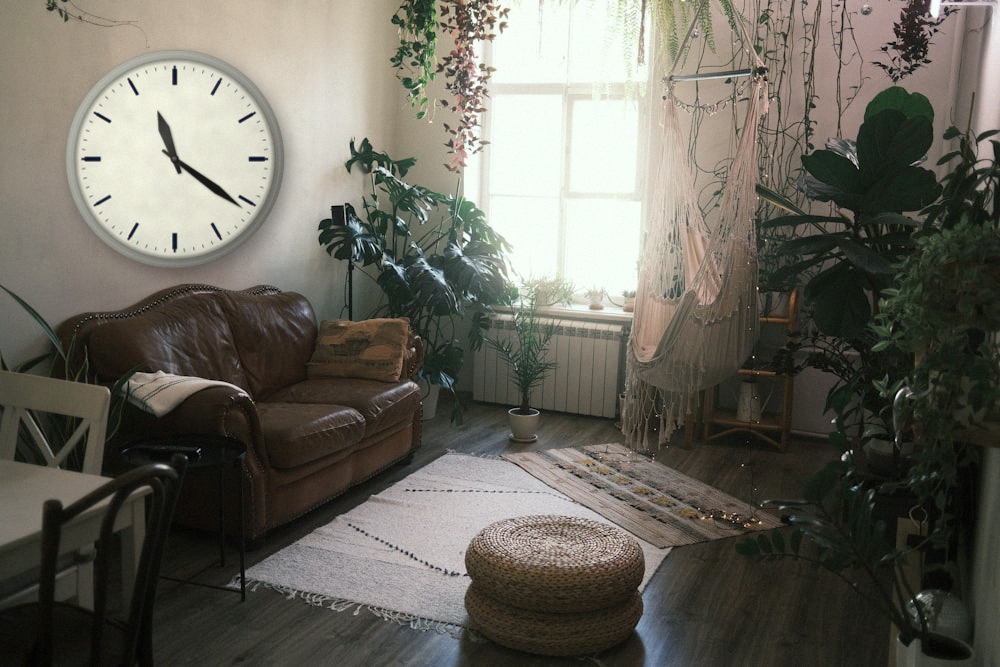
11:21
